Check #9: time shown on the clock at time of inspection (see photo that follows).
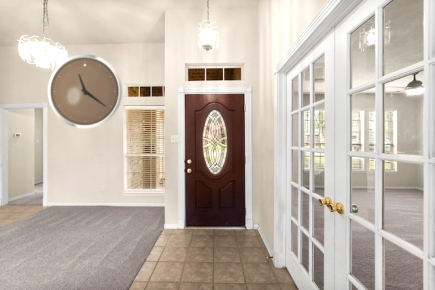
11:21
